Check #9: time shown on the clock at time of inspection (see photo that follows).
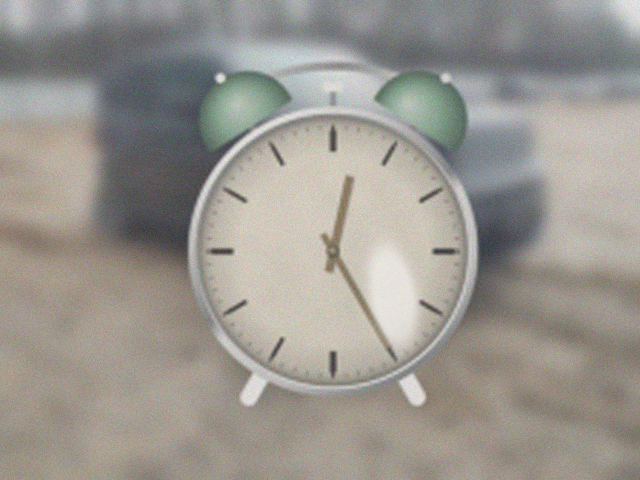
12:25
